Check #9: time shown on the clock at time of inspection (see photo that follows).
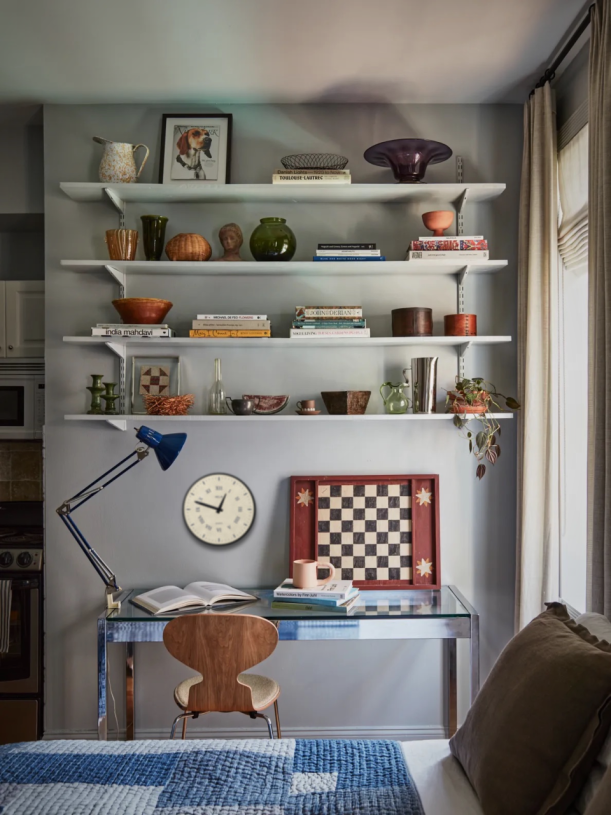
12:48
